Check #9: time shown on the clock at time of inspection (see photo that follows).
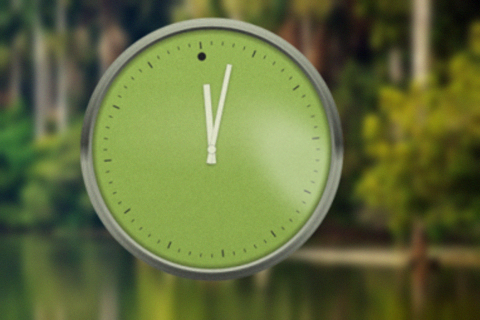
12:03
